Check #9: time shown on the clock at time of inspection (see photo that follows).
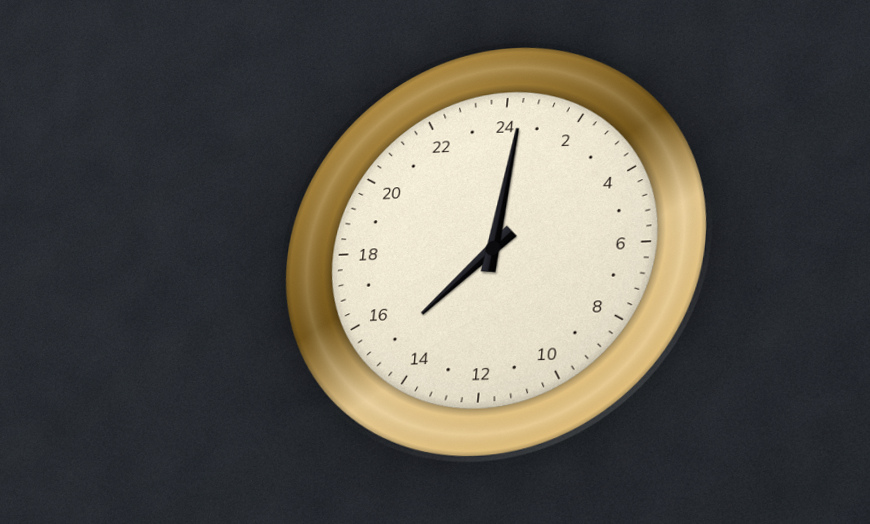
15:01
